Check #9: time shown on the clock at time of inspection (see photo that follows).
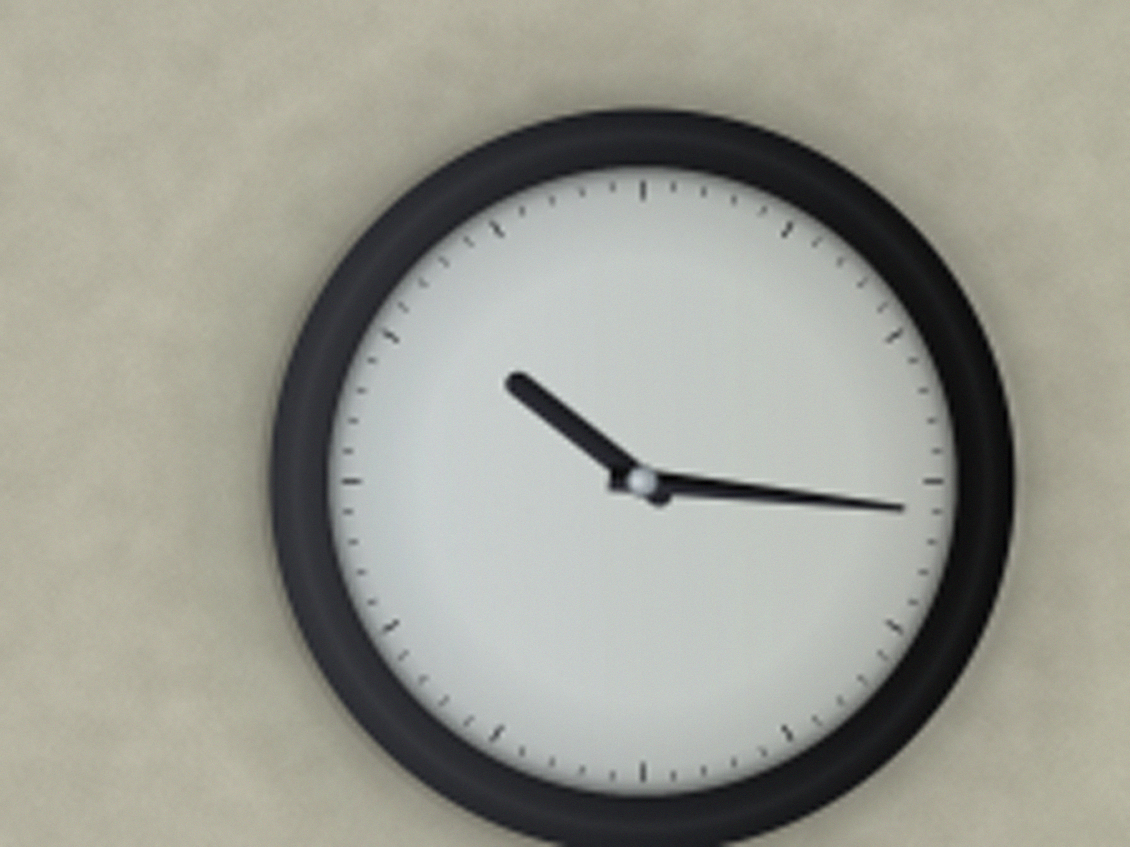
10:16
